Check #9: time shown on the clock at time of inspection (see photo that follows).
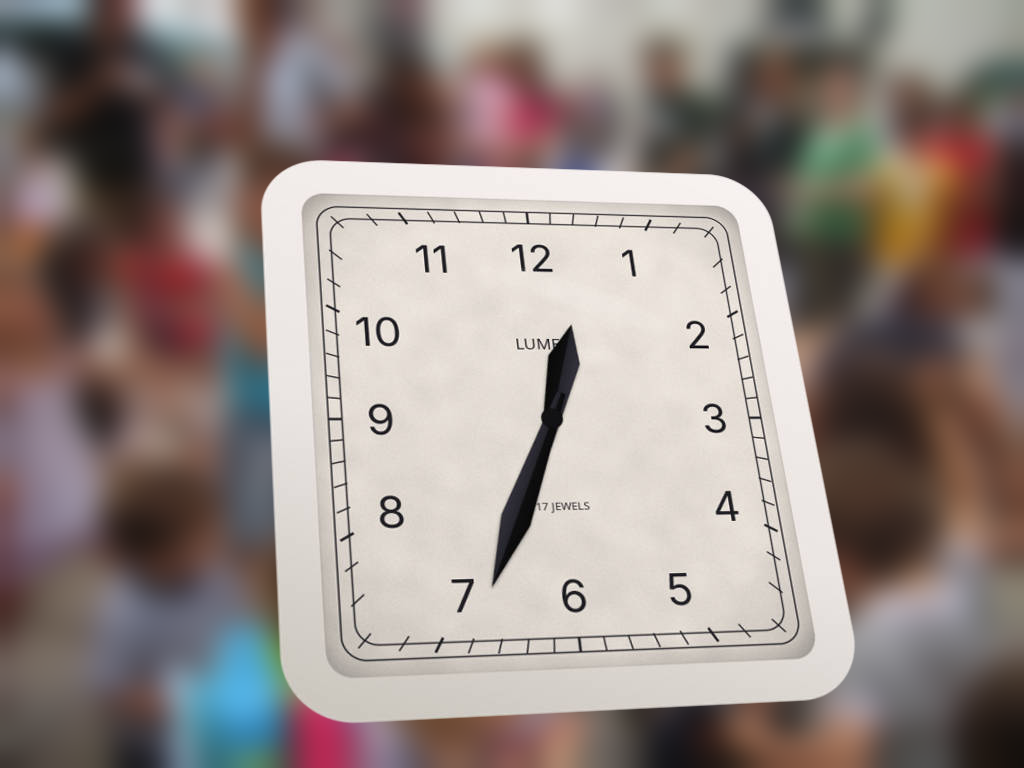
12:34
